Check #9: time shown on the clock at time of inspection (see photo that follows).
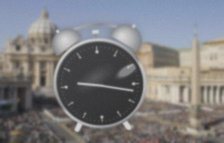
9:17
